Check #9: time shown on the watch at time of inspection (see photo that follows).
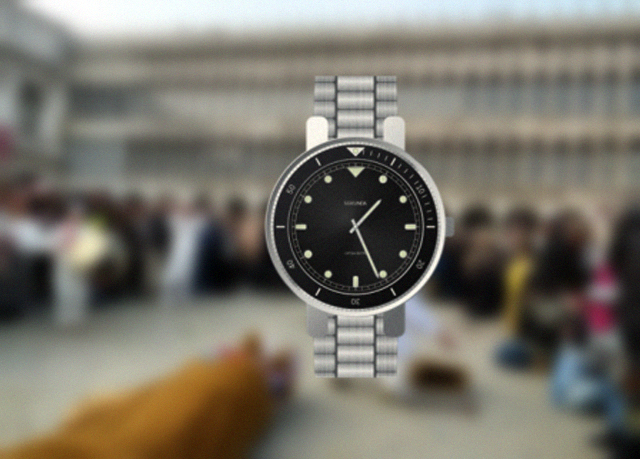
1:26
